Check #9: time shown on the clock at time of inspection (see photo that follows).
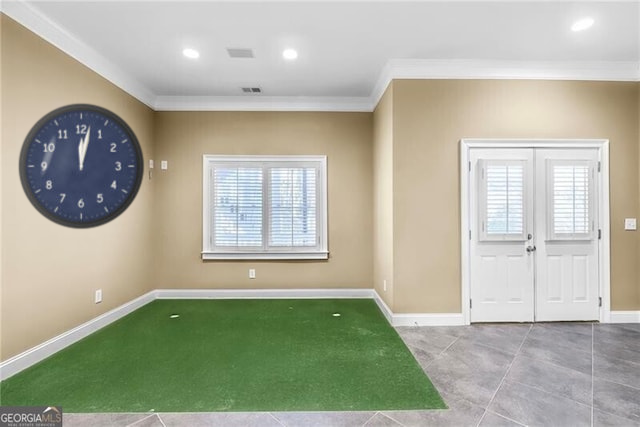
12:02
